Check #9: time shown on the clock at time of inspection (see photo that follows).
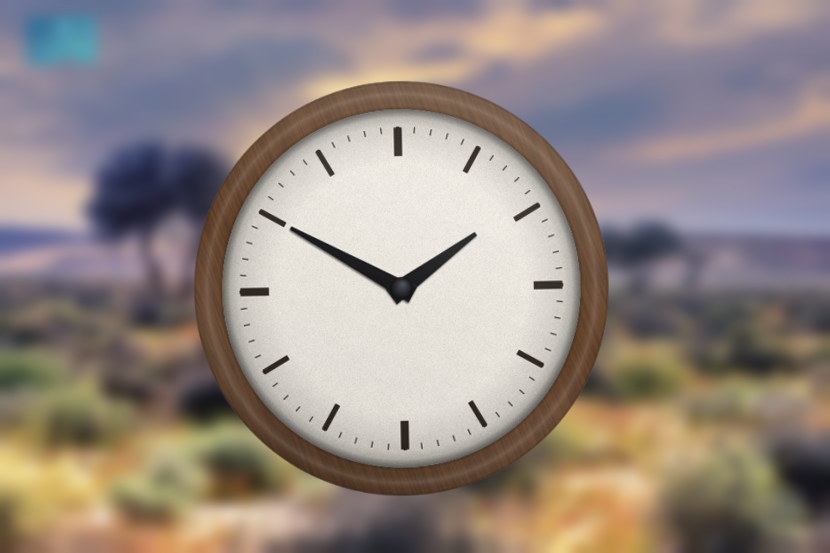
1:50
